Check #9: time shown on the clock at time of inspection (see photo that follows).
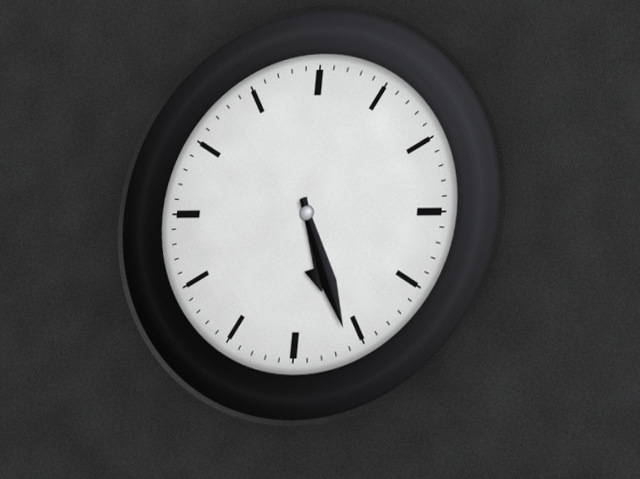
5:26
